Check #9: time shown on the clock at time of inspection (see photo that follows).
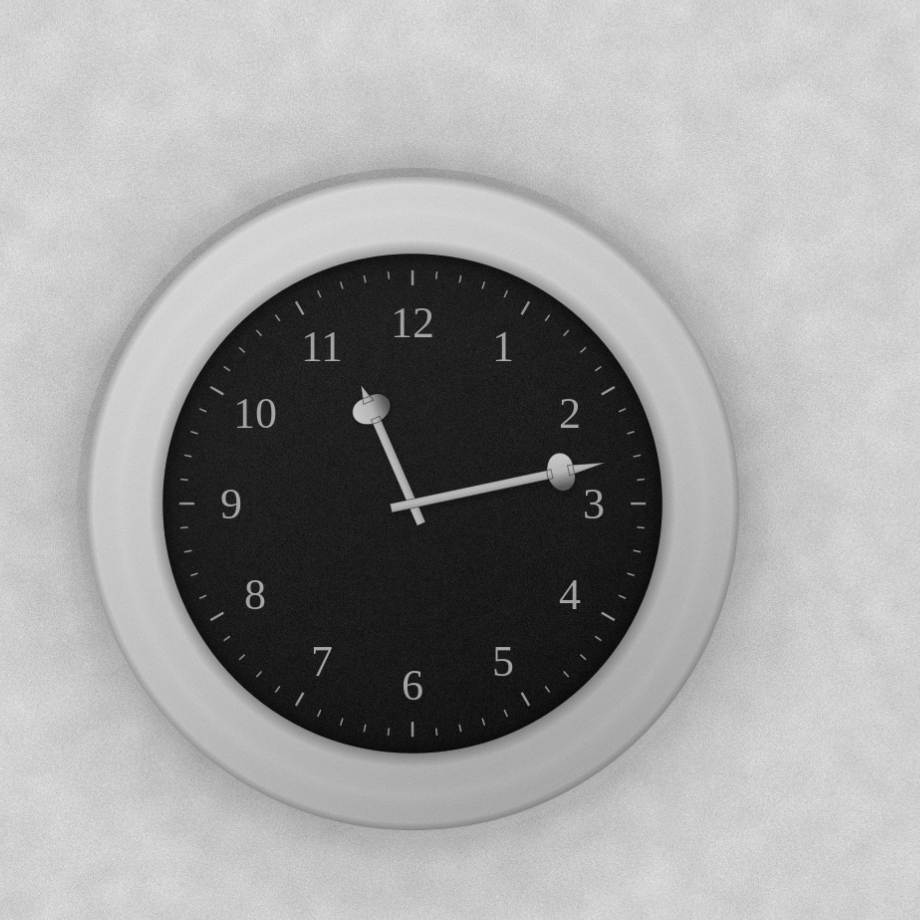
11:13
